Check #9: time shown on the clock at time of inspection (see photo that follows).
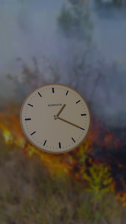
1:20
